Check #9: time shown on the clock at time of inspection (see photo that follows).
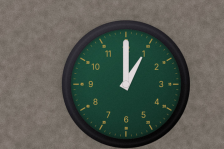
1:00
